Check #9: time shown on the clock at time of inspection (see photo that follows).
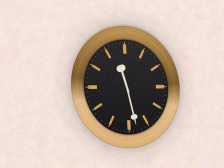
11:28
